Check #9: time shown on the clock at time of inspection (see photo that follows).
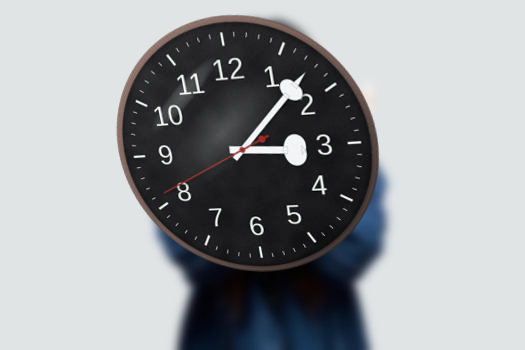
3:07:41
